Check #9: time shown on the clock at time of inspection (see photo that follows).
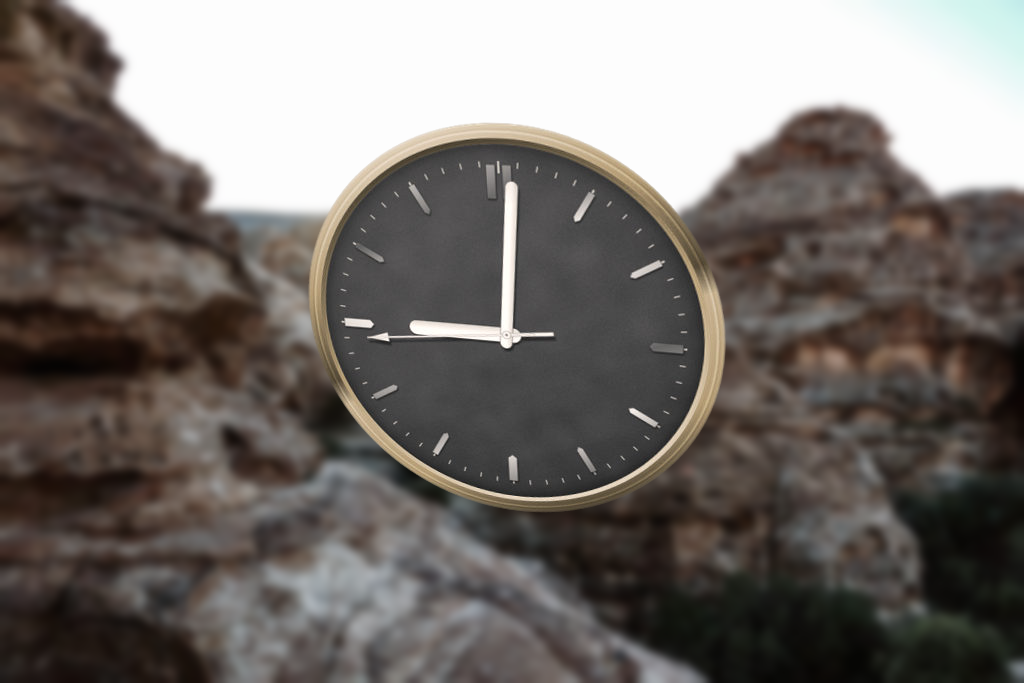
9:00:44
